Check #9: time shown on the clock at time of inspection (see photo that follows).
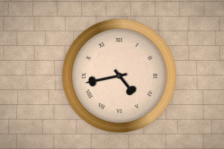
4:43
